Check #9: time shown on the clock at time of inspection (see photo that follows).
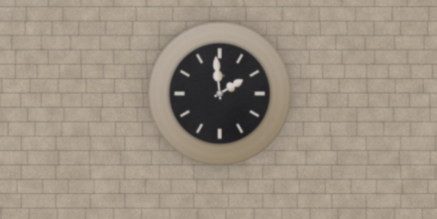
1:59
